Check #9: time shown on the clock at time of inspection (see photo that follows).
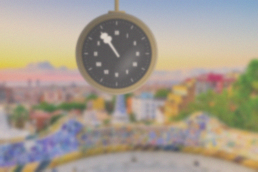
10:54
